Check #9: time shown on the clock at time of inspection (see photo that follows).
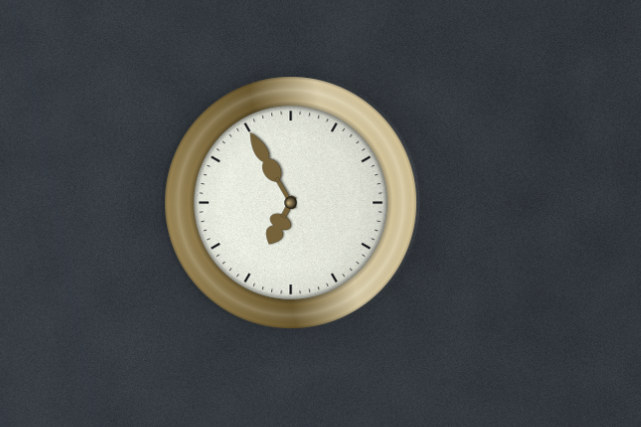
6:55
